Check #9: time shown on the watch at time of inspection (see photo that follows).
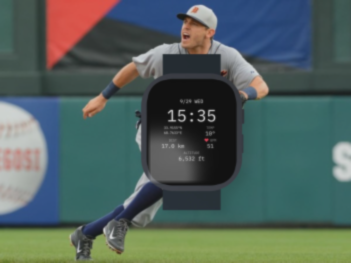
15:35
